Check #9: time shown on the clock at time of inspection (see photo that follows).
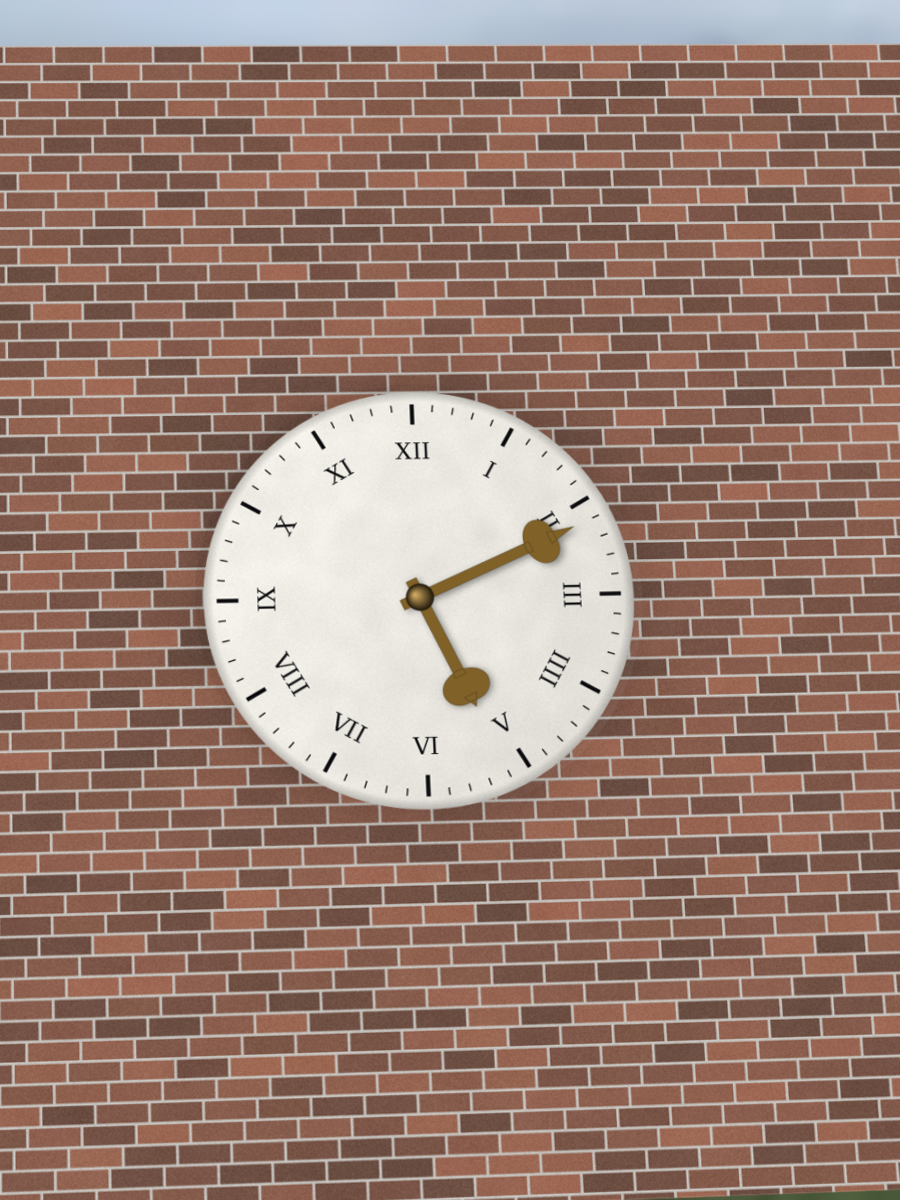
5:11
